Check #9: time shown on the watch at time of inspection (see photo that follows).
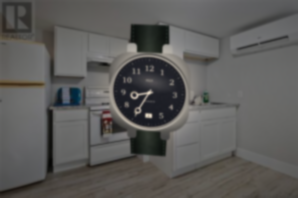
8:35
